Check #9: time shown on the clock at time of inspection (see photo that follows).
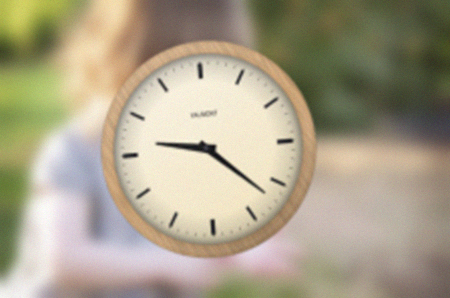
9:22
